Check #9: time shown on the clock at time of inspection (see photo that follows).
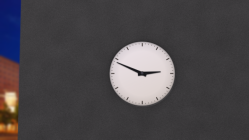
2:49
